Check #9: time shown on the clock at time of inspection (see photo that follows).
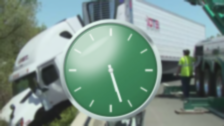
5:27
